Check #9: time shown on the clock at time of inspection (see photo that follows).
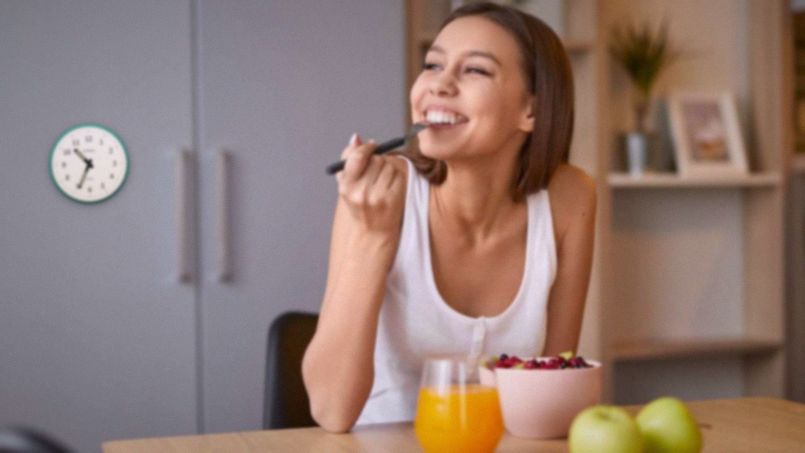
10:34
